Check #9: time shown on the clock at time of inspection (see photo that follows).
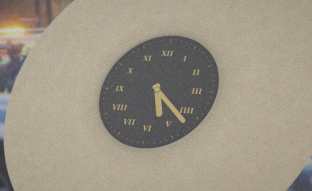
5:22
